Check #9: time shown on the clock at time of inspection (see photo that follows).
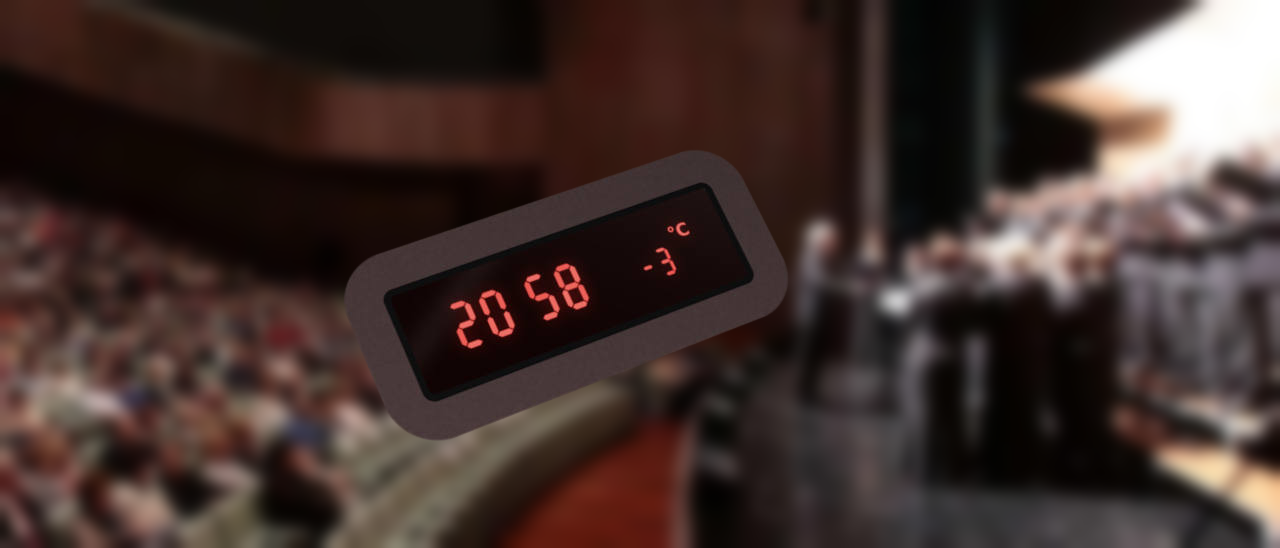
20:58
